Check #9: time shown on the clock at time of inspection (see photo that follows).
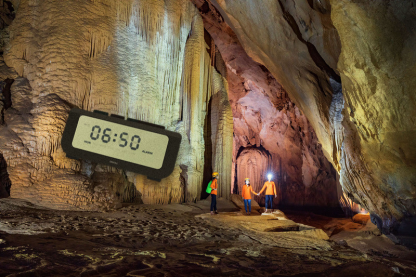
6:50
